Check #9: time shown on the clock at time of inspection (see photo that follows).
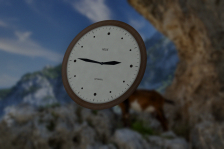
2:46
